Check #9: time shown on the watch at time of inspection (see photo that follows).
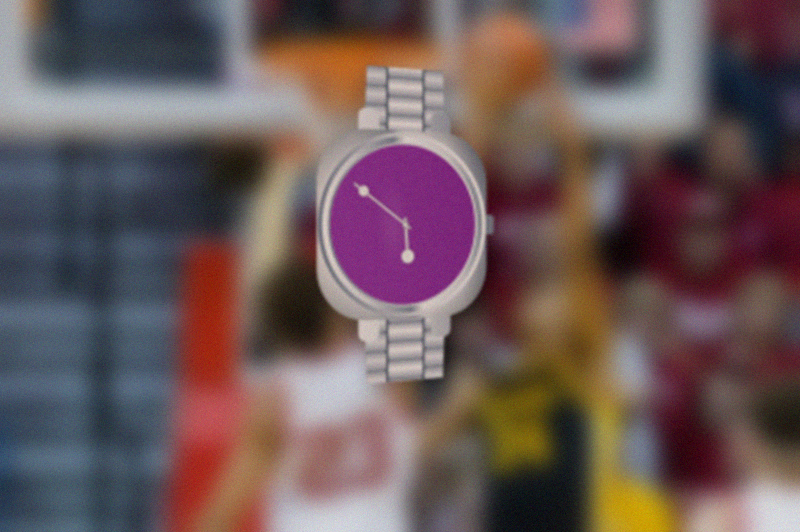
5:51
